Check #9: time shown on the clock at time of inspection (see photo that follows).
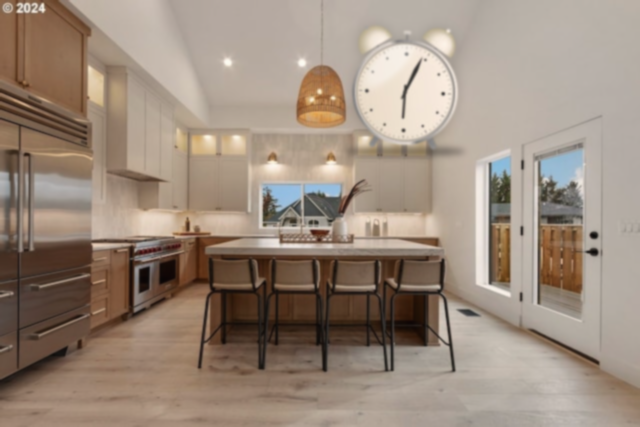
6:04
